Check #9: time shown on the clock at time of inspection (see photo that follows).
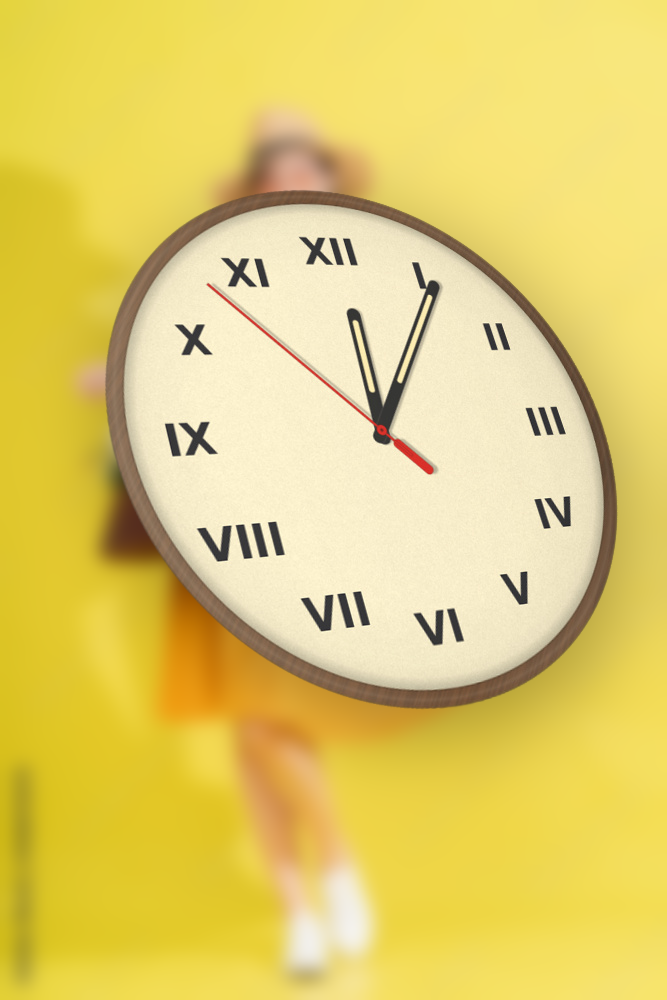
12:05:53
